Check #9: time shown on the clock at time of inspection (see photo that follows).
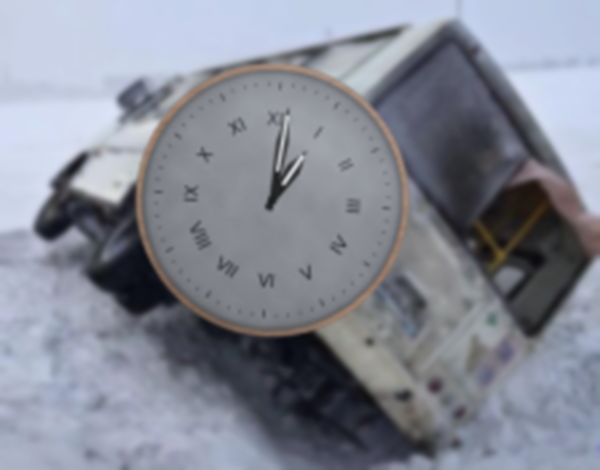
1:01
